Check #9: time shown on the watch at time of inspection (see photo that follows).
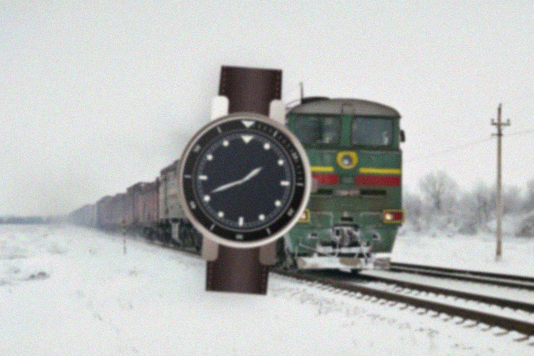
1:41
